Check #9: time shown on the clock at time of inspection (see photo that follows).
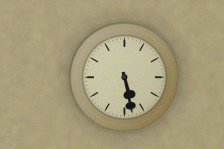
5:28
